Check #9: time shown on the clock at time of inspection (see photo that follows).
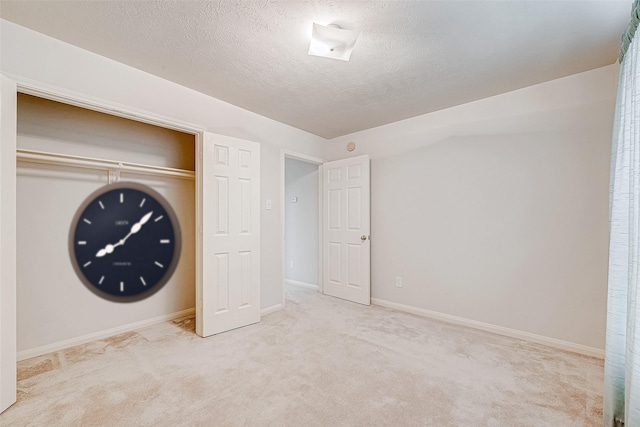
8:08
